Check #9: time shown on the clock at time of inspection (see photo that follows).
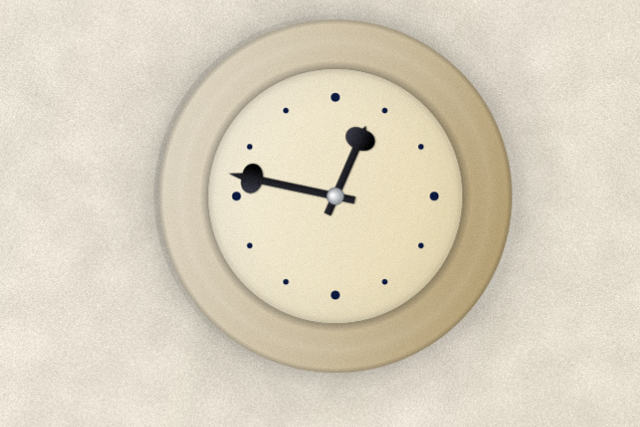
12:47
